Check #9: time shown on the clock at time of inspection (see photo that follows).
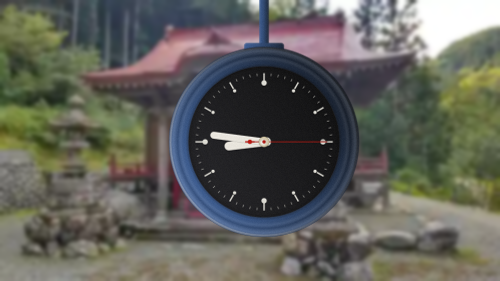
8:46:15
